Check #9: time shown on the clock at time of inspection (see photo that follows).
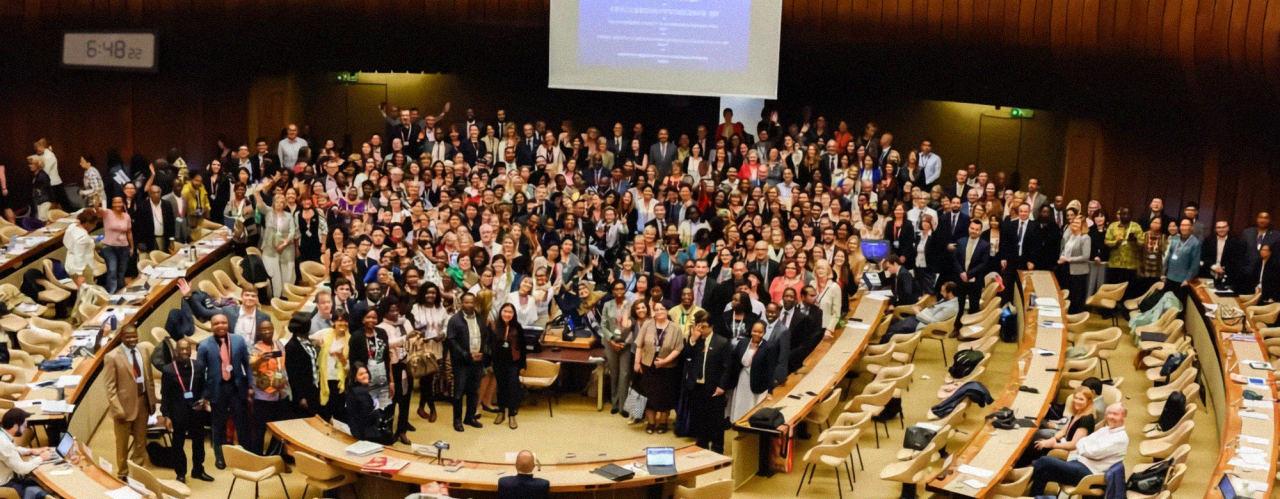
6:48
